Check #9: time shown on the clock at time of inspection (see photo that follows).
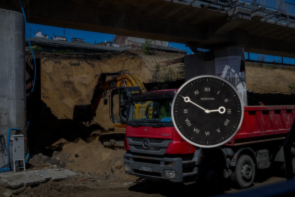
2:50
